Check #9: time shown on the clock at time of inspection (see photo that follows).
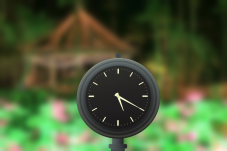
5:20
